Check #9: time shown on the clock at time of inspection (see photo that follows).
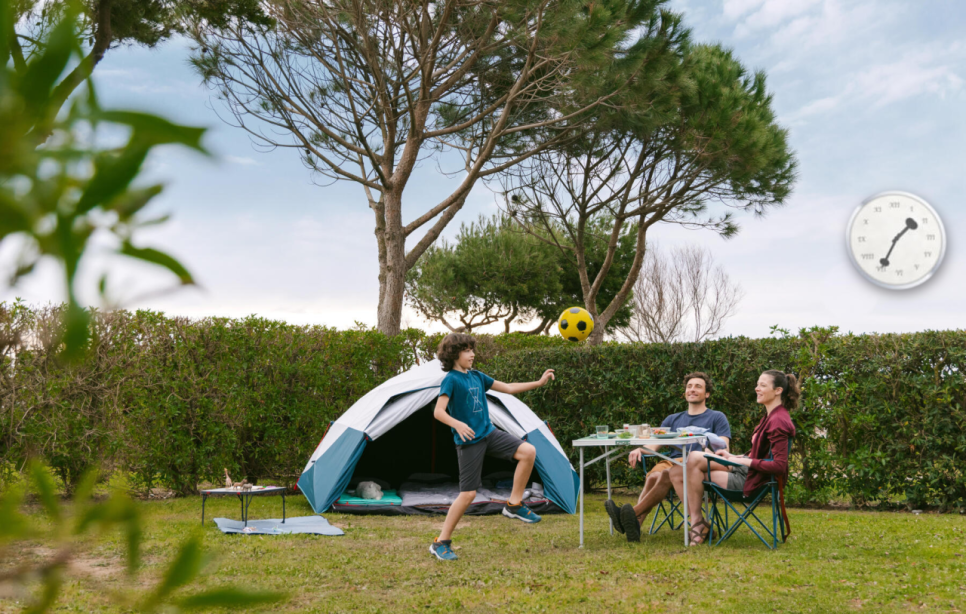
1:35
